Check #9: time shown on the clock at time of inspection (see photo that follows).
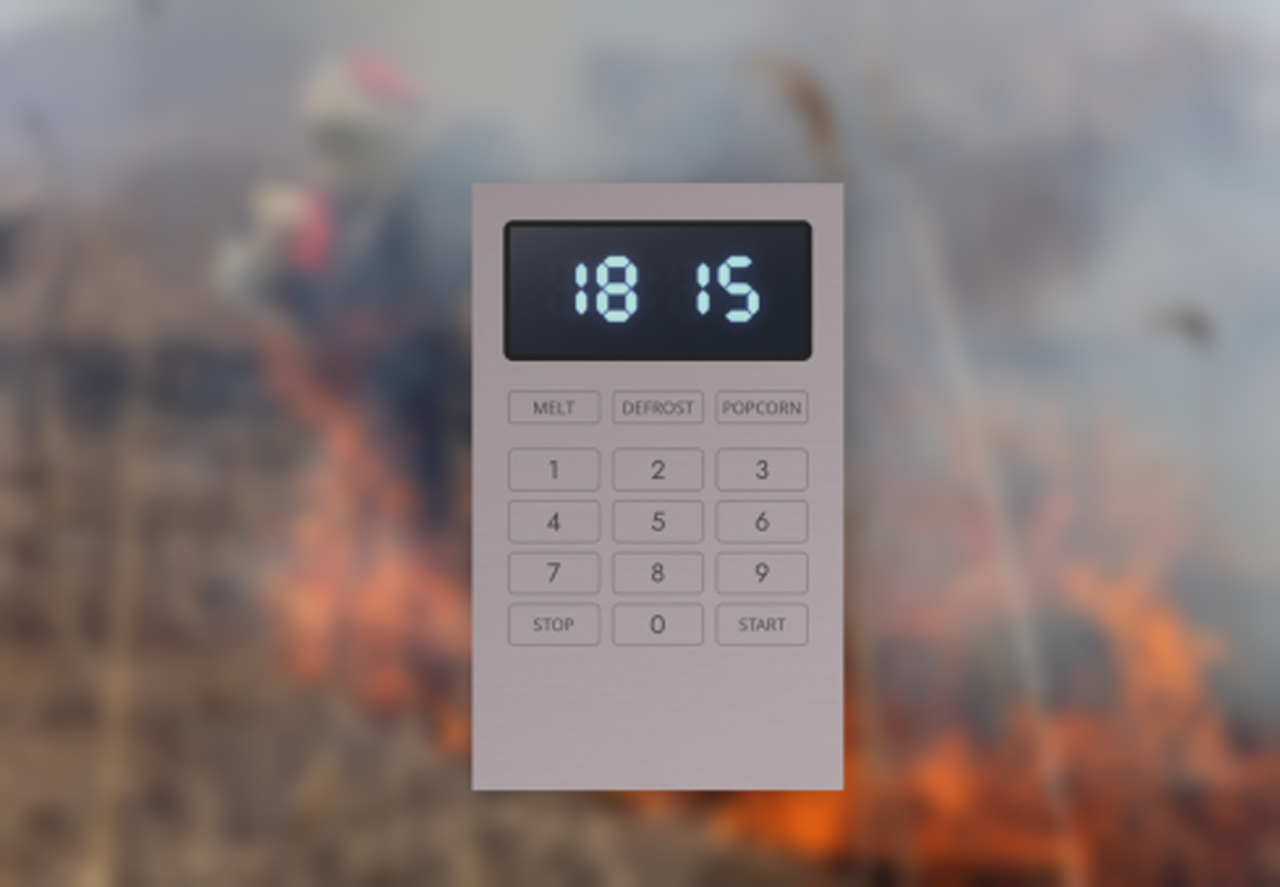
18:15
